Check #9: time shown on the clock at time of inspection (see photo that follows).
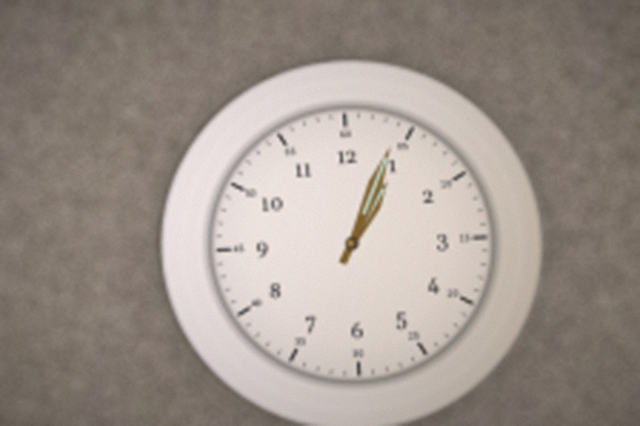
1:04
